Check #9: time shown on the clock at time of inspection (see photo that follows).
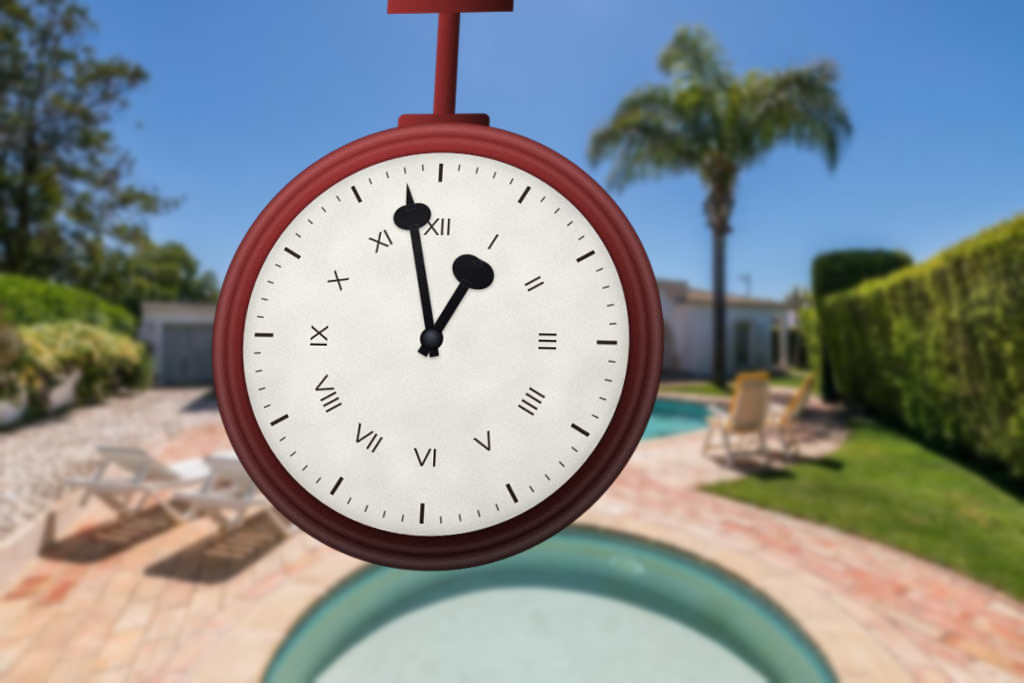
12:58
